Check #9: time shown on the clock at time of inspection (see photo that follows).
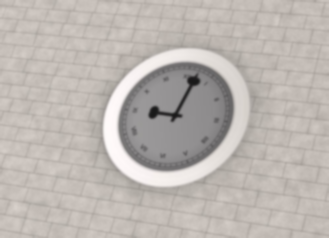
9:02
